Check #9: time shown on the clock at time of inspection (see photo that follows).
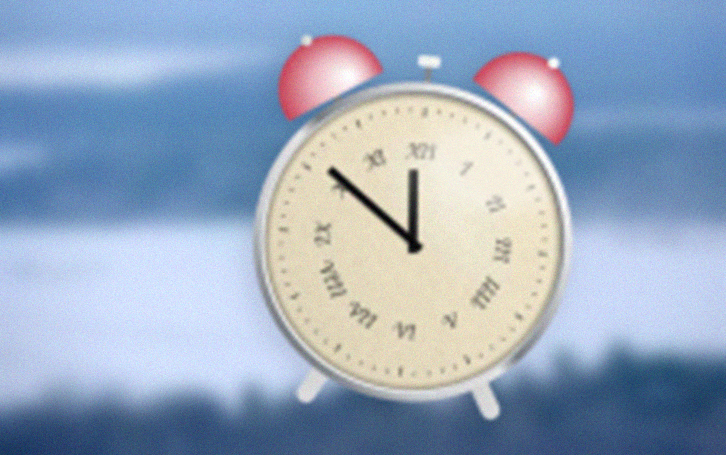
11:51
